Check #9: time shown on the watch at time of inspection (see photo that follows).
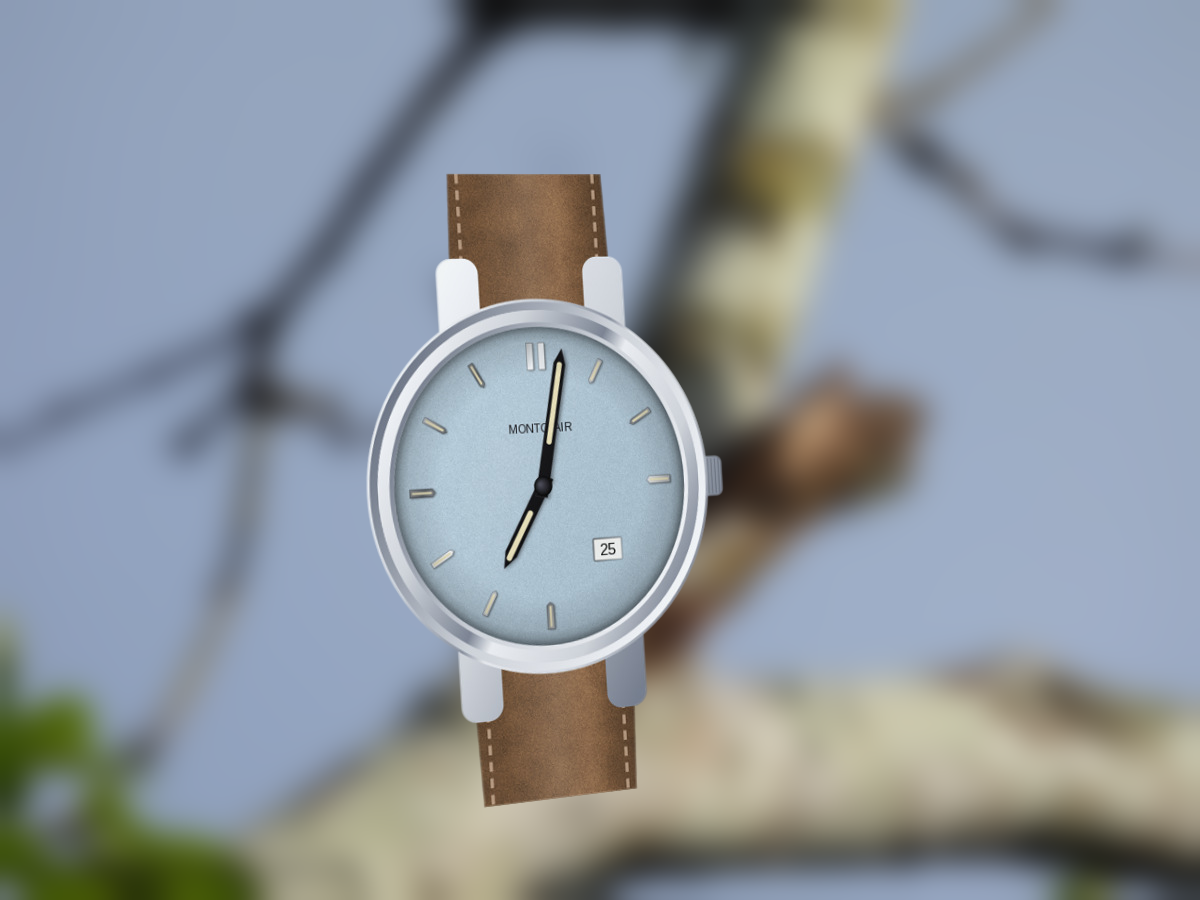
7:02
